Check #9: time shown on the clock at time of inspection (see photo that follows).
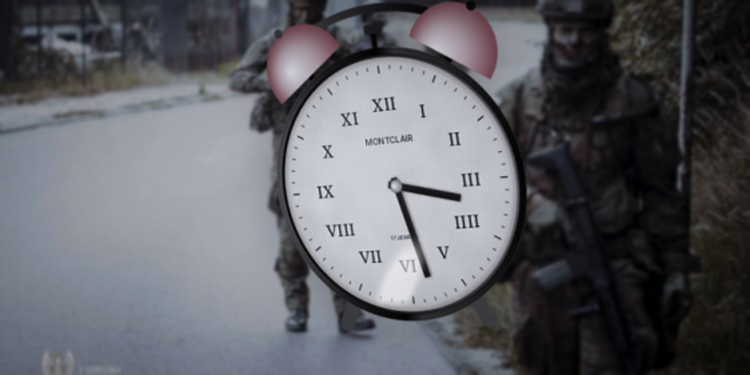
3:28
